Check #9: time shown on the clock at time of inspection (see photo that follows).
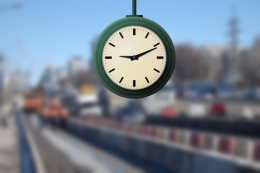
9:11
